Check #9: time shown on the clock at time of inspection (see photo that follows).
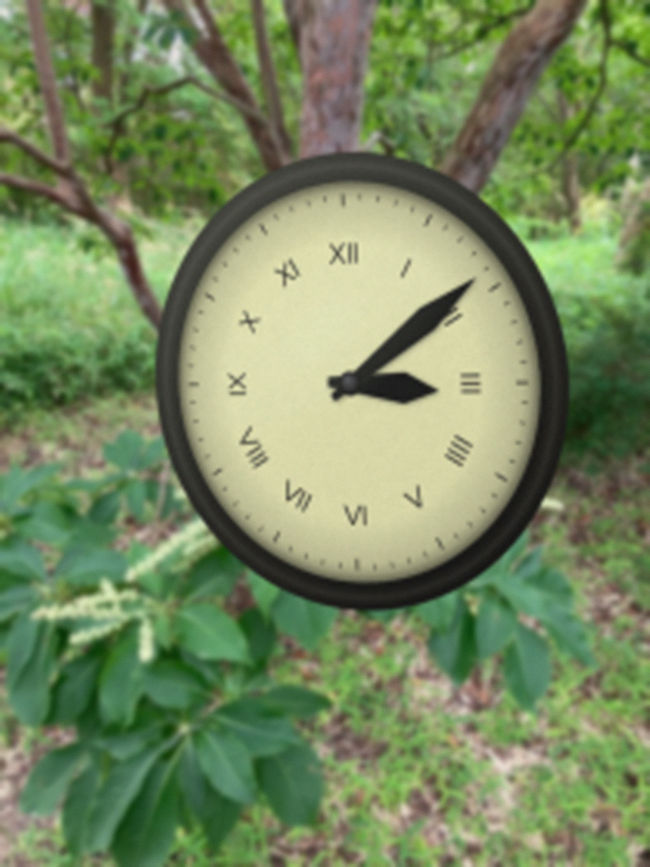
3:09
